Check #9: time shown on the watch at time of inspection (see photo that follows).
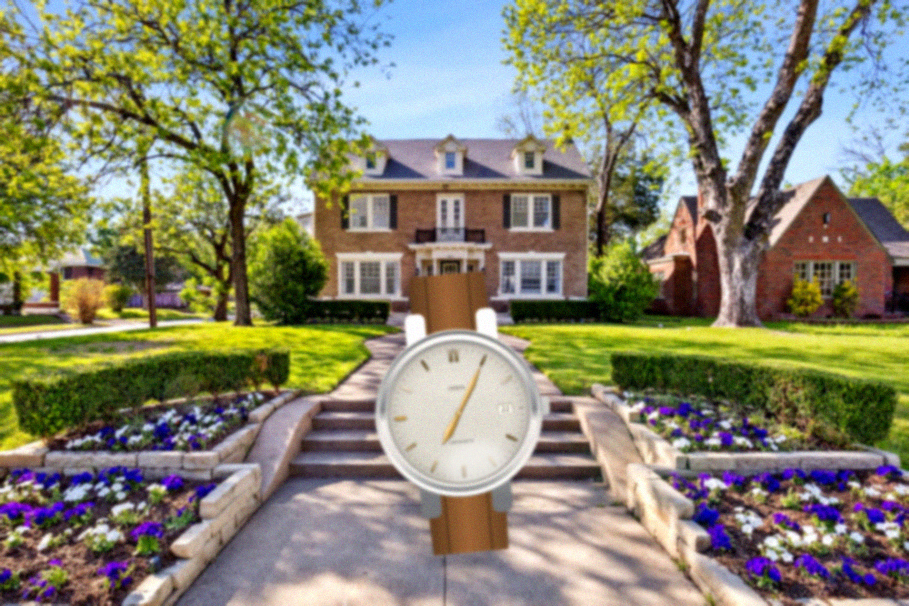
7:05
